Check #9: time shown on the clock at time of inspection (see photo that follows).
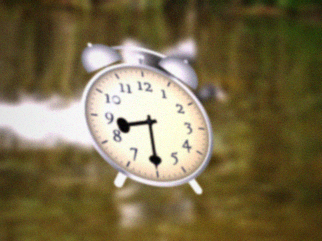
8:30
